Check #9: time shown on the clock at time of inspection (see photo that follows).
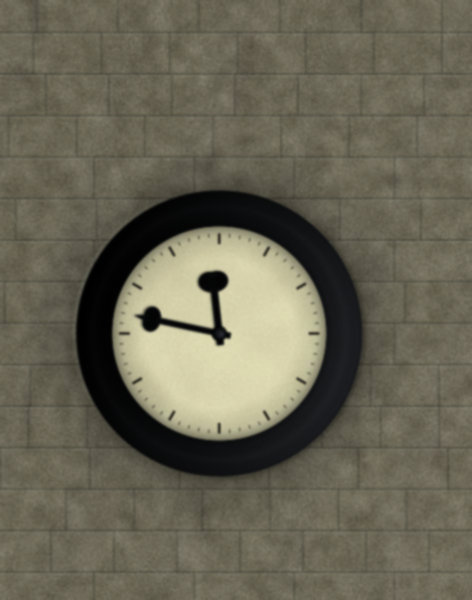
11:47
